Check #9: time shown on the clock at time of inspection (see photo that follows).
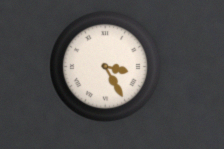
3:25
